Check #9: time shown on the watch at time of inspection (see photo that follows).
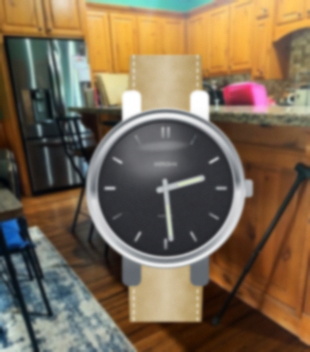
2:29
